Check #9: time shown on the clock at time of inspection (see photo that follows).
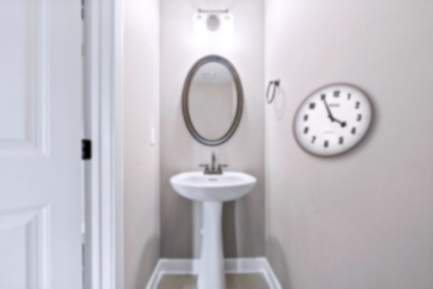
3:55
